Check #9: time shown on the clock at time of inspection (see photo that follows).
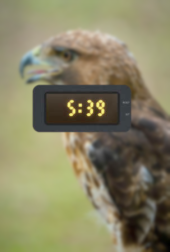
5:39
